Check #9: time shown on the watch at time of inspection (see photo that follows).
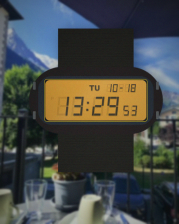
13:29:53
